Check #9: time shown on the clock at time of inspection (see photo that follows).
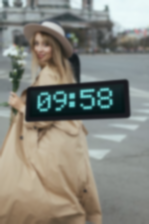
9:58
